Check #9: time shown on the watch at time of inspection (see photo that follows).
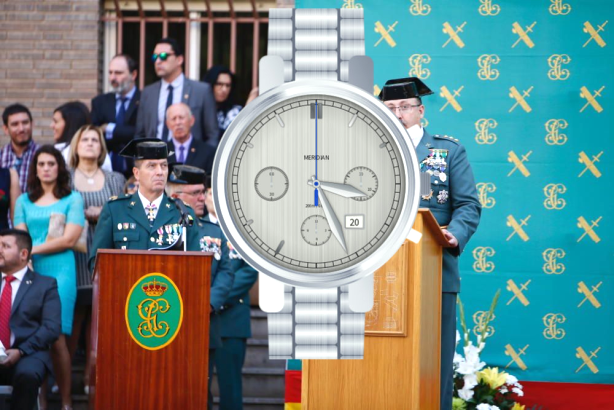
3:26
